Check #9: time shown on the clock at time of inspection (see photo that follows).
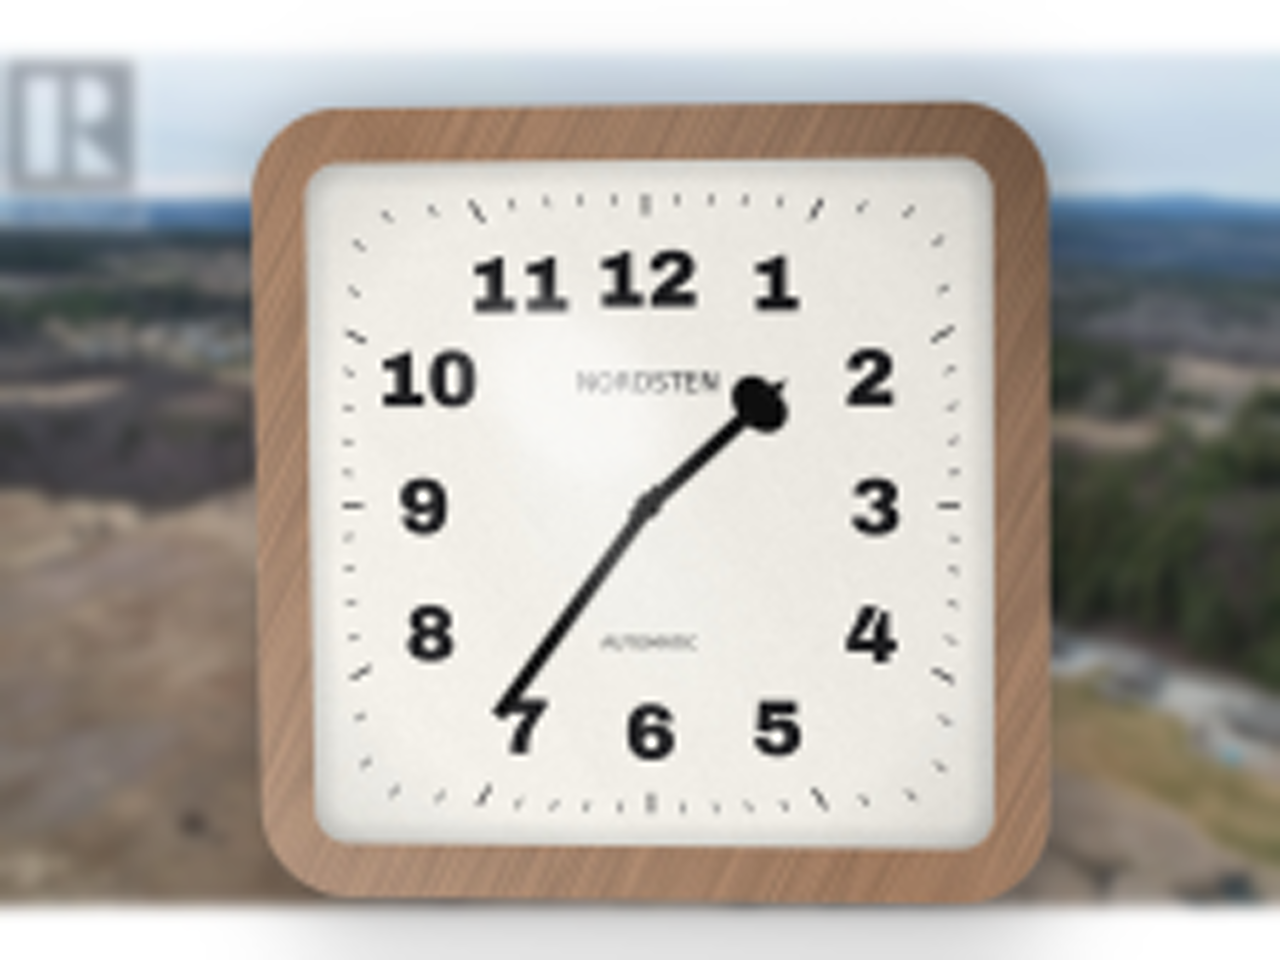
1:36
